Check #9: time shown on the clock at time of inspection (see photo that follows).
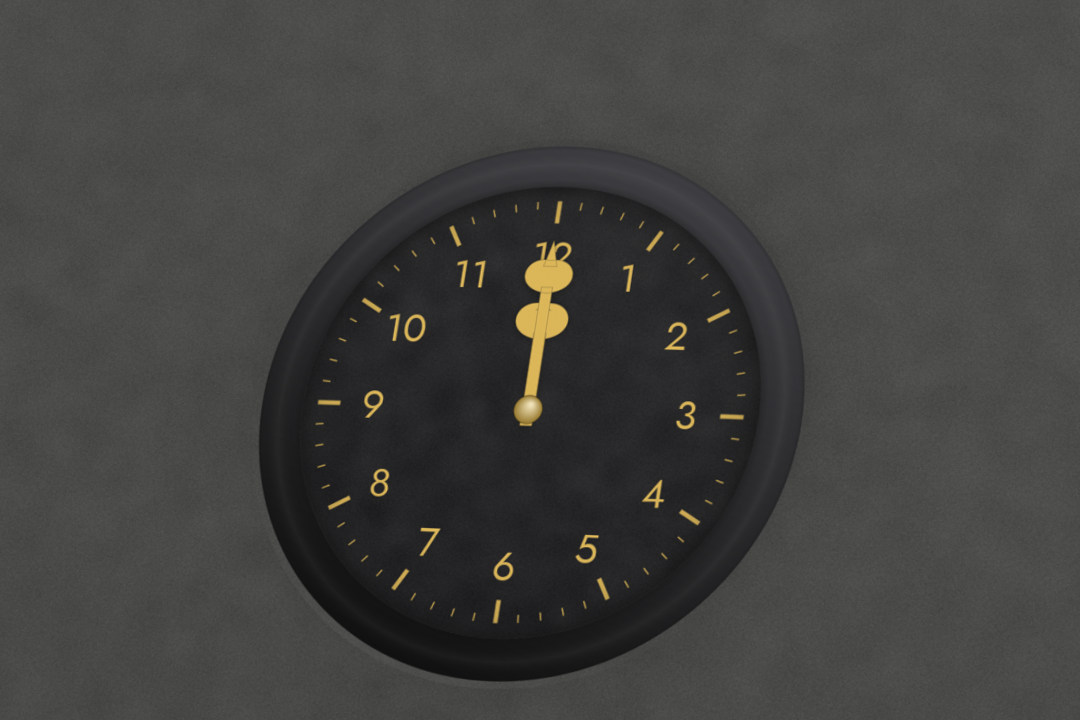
12:00
